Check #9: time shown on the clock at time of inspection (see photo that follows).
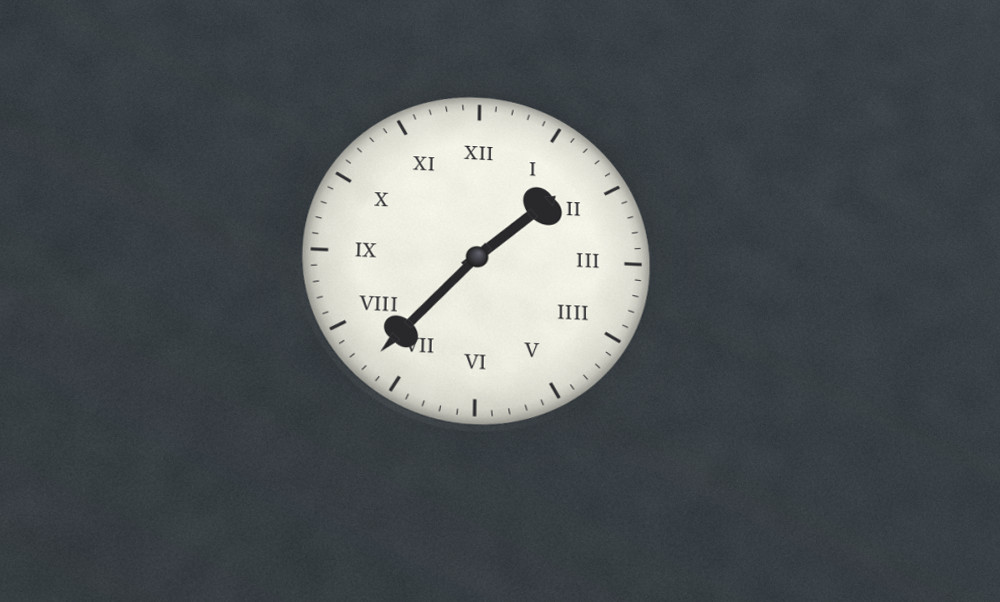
1:37
